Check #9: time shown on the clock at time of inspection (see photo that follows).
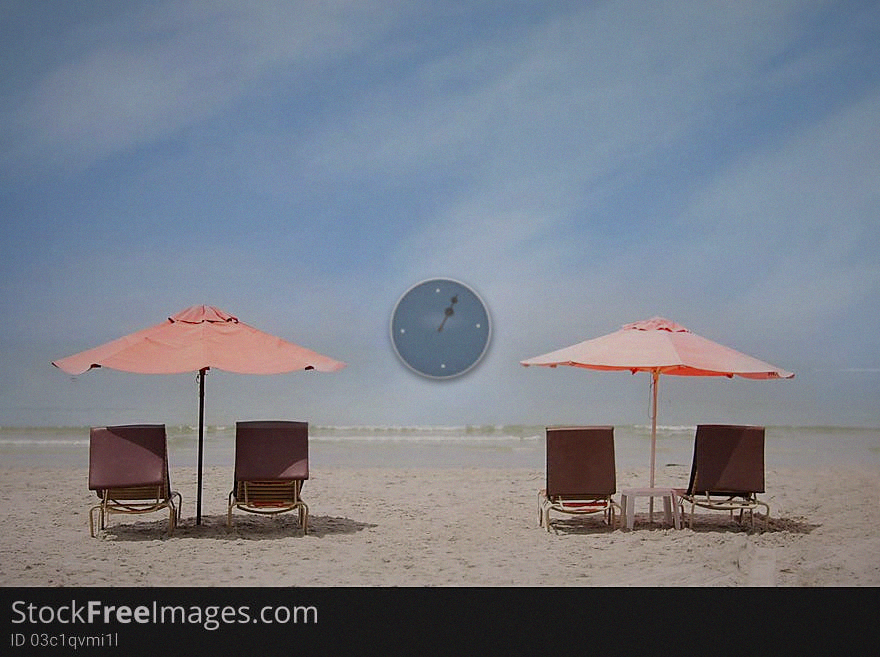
1:05
